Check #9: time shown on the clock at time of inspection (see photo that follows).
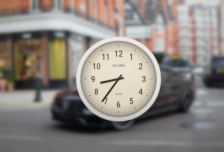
8:36
